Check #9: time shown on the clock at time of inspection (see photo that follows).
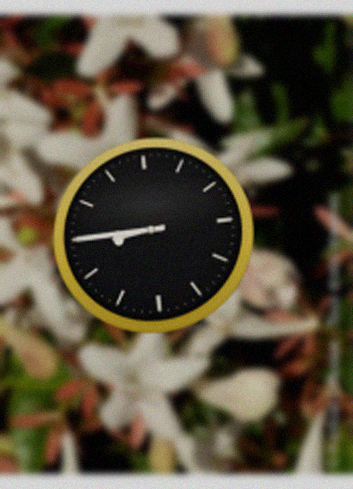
8:45
